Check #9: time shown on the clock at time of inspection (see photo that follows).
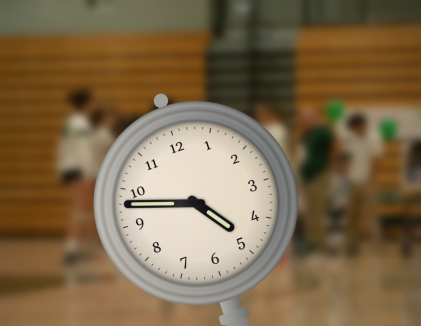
4:48
